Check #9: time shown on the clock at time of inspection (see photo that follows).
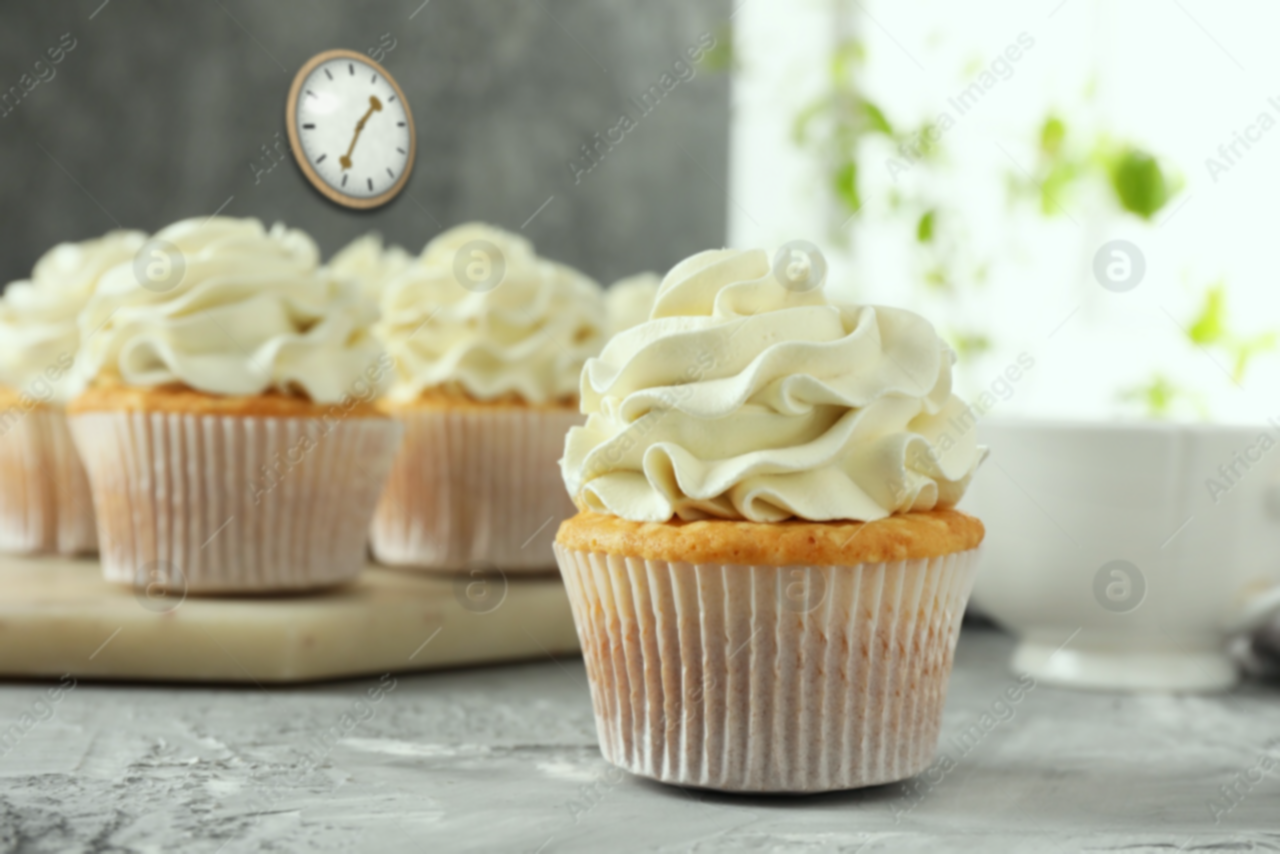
1:36
